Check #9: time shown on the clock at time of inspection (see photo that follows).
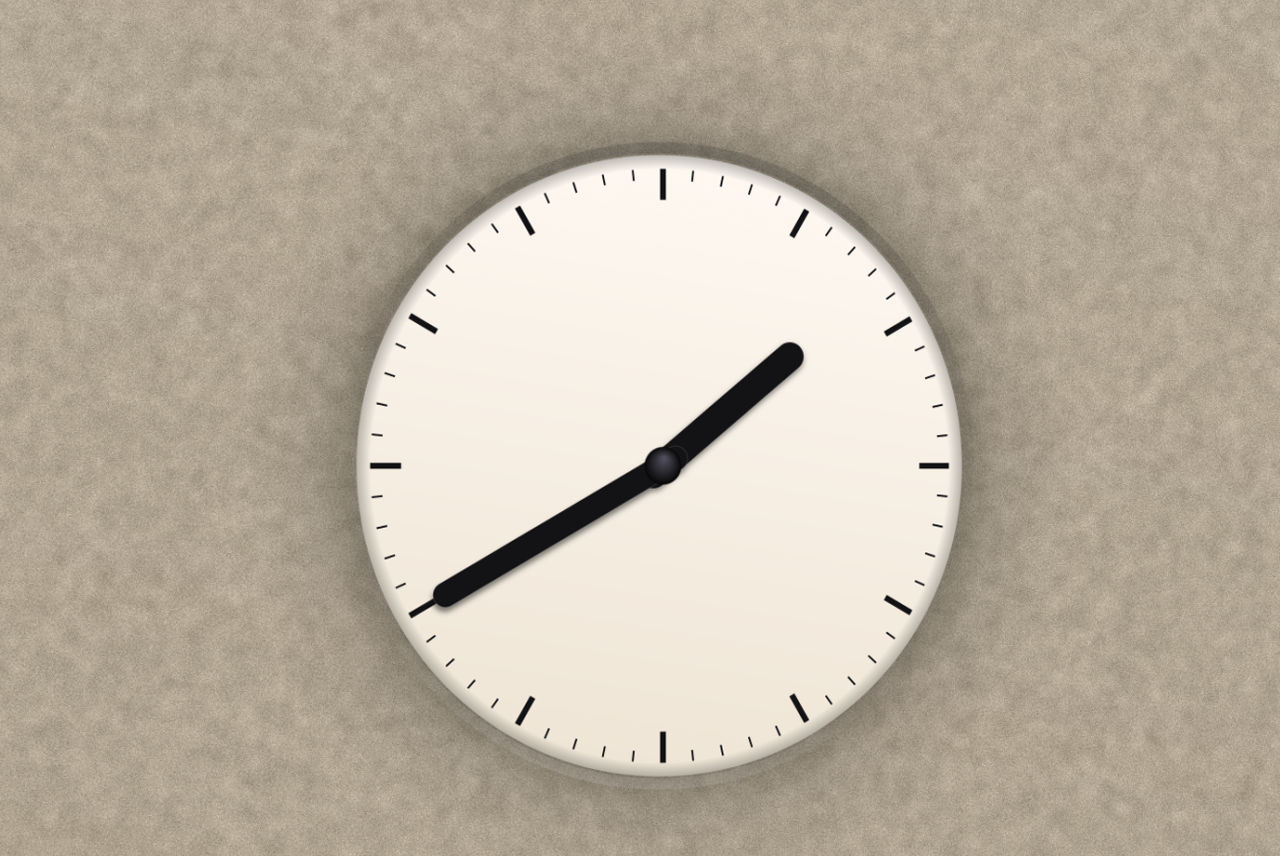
1:40
